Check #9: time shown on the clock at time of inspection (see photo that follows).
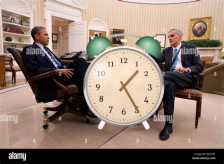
1:25
